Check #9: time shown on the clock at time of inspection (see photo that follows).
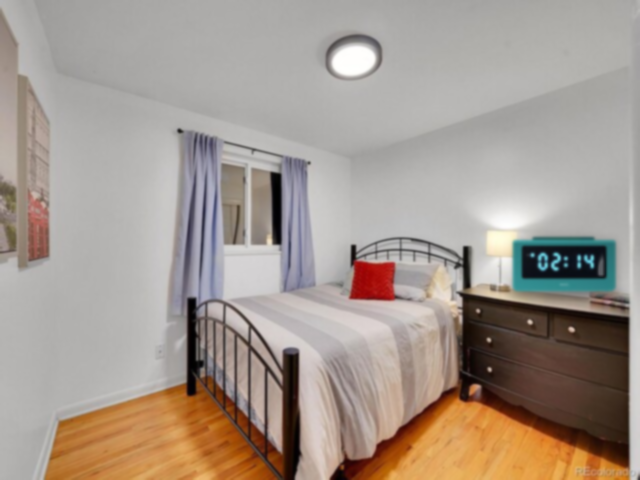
2:14
